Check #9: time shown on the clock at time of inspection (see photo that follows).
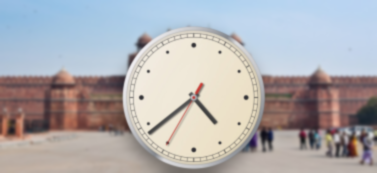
4:38:35
